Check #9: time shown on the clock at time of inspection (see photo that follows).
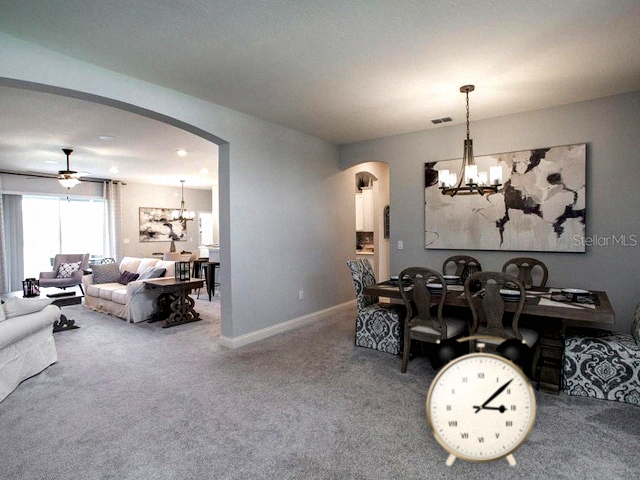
3:08
